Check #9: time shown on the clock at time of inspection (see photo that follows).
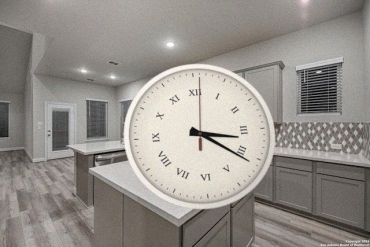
3:21:01
